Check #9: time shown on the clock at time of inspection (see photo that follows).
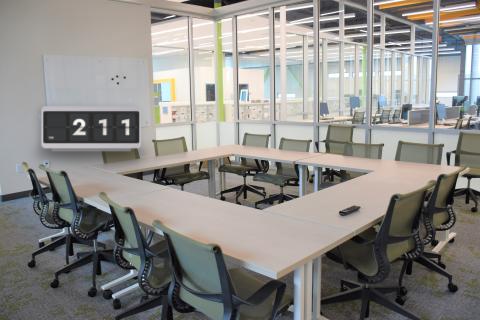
2:11
